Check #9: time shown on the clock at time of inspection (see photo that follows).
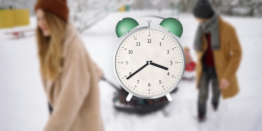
3:39
